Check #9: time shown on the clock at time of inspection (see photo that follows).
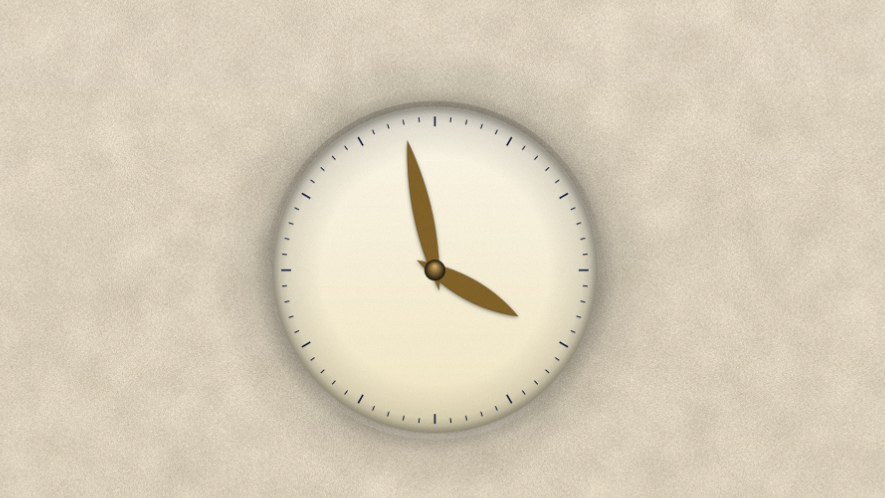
3:58
